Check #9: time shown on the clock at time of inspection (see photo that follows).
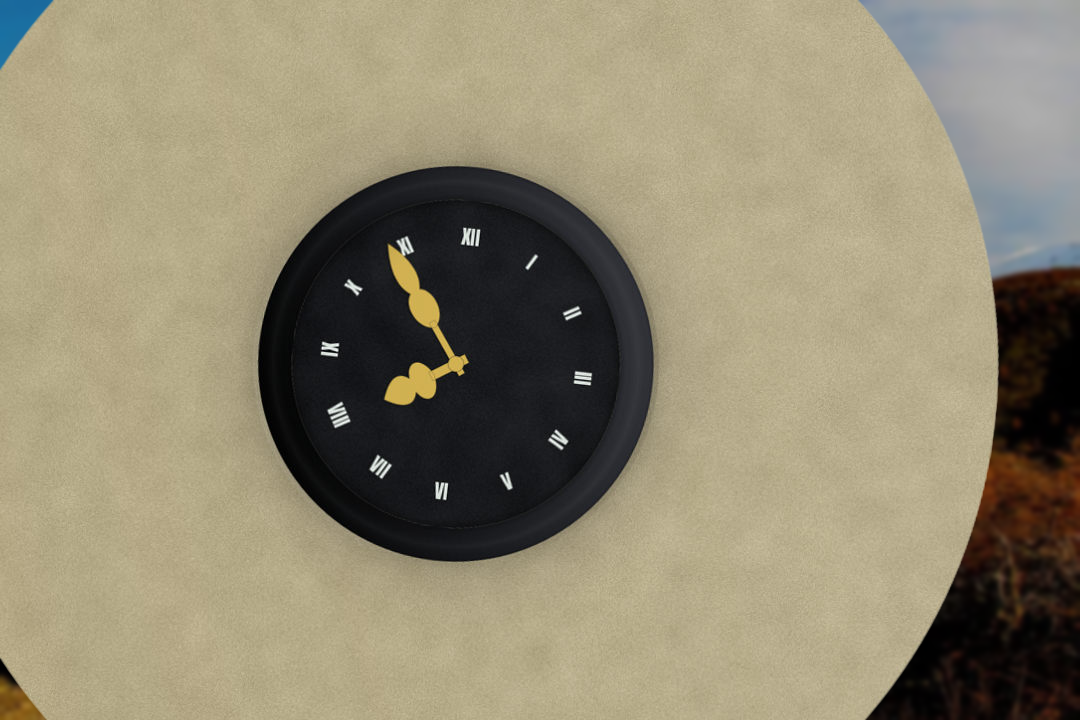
7:54
